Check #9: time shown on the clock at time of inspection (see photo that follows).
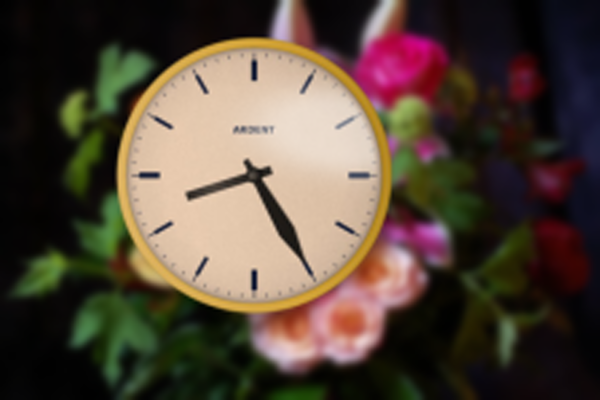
8:25
